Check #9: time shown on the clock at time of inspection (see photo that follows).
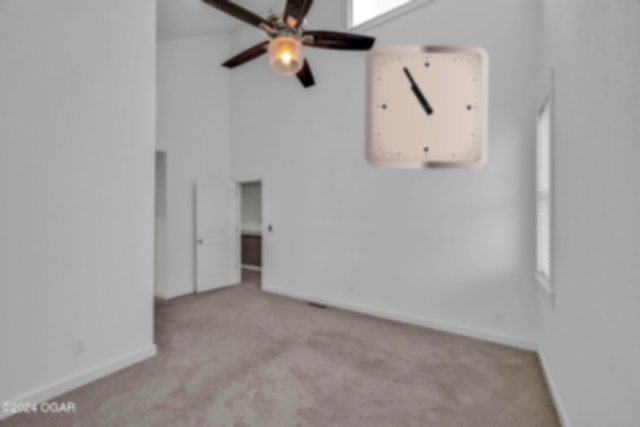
10:55
